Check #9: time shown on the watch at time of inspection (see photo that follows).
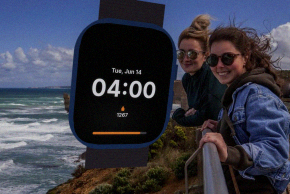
4:00
